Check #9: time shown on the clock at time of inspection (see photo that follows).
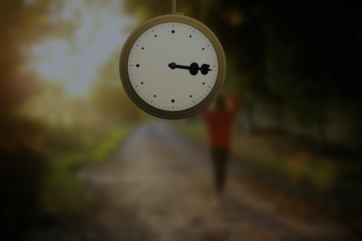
3:16
